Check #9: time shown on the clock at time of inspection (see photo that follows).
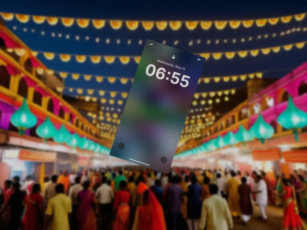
6:55
